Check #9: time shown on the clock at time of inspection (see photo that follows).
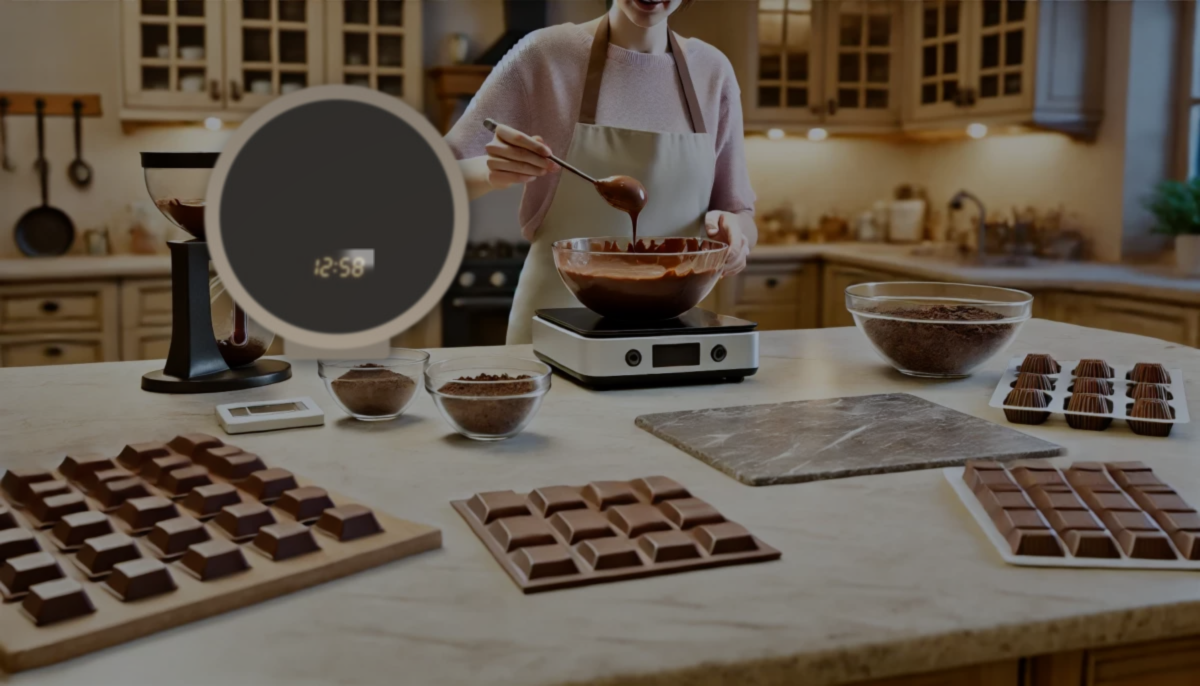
12:58
